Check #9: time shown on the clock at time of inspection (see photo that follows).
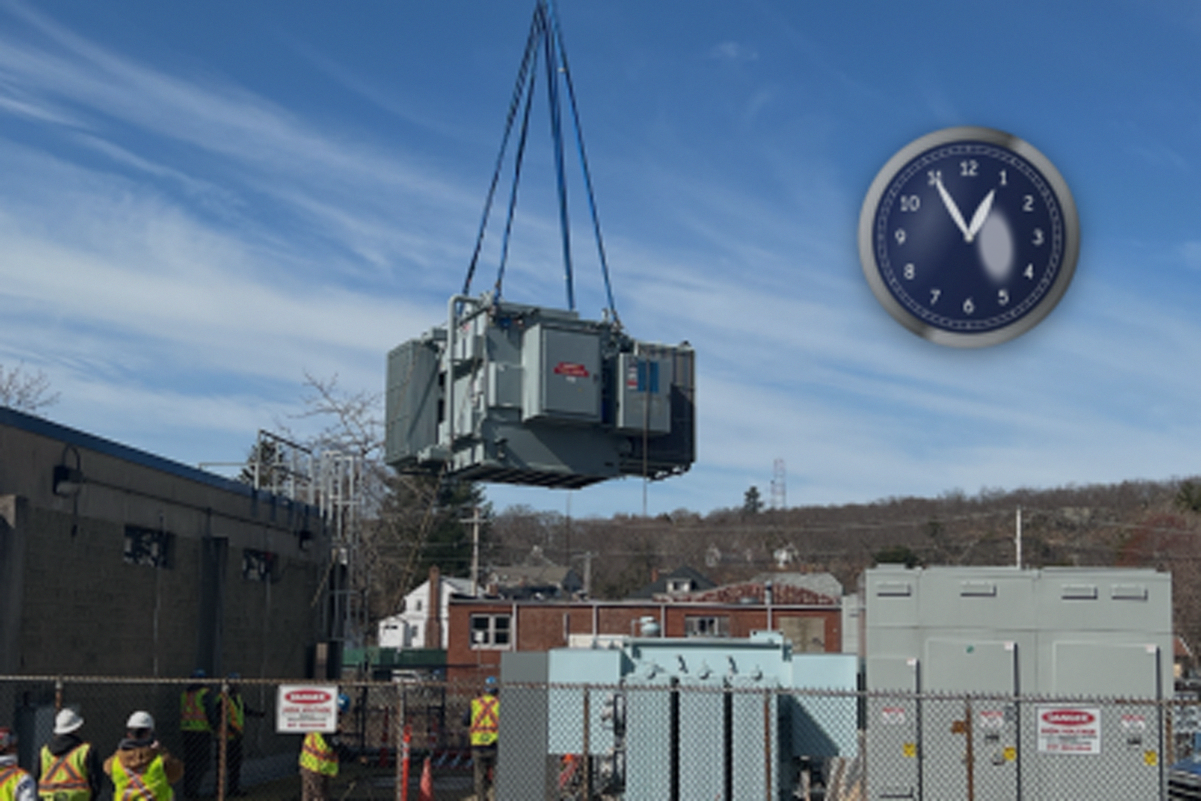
12:55
